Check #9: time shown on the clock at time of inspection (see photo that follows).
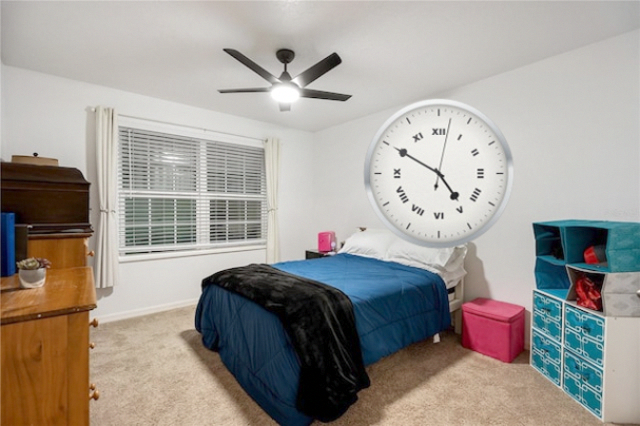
4:50:02
